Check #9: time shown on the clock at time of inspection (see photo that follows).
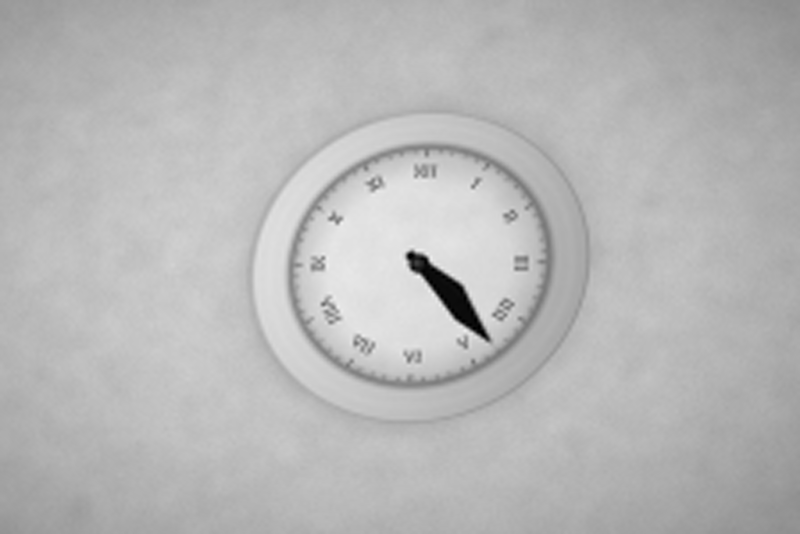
4:23
